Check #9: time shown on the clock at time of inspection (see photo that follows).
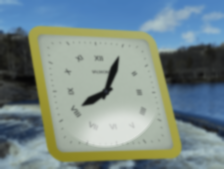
8:05
